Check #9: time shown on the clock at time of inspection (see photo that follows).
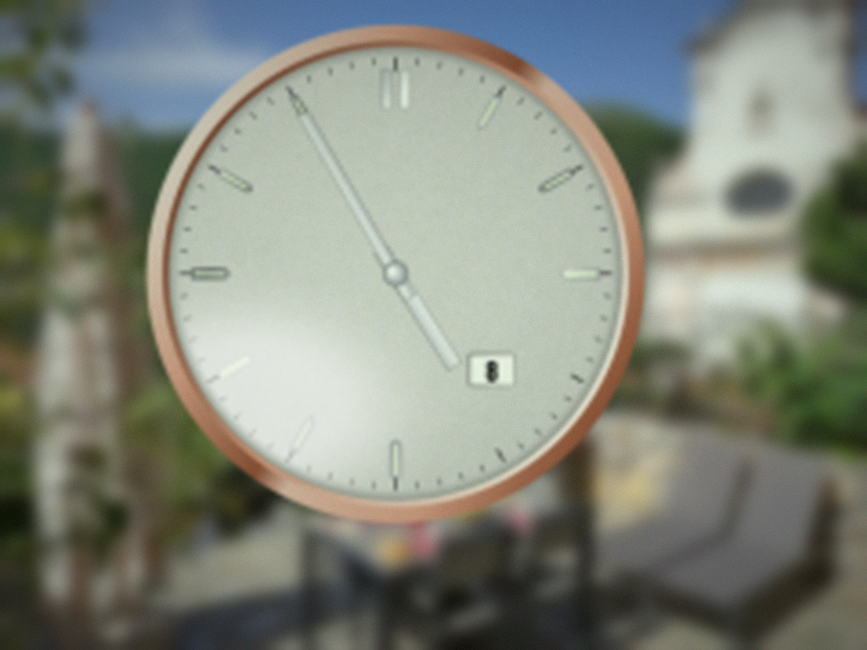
4:55
